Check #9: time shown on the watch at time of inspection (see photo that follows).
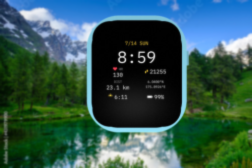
8:59
